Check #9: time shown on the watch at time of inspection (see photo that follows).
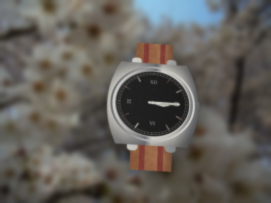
3:15
